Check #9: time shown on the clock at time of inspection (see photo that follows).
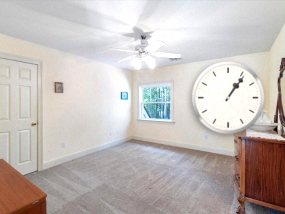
1:06
